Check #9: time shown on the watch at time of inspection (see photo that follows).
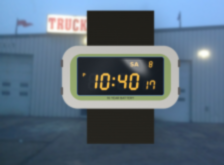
10:40:17
